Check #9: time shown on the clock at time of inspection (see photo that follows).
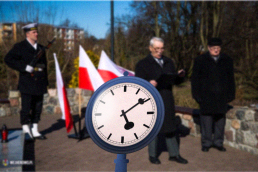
5:09
